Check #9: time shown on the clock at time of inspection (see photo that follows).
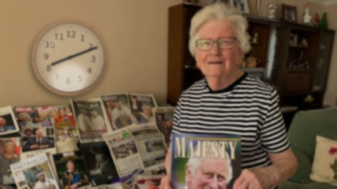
8:11
